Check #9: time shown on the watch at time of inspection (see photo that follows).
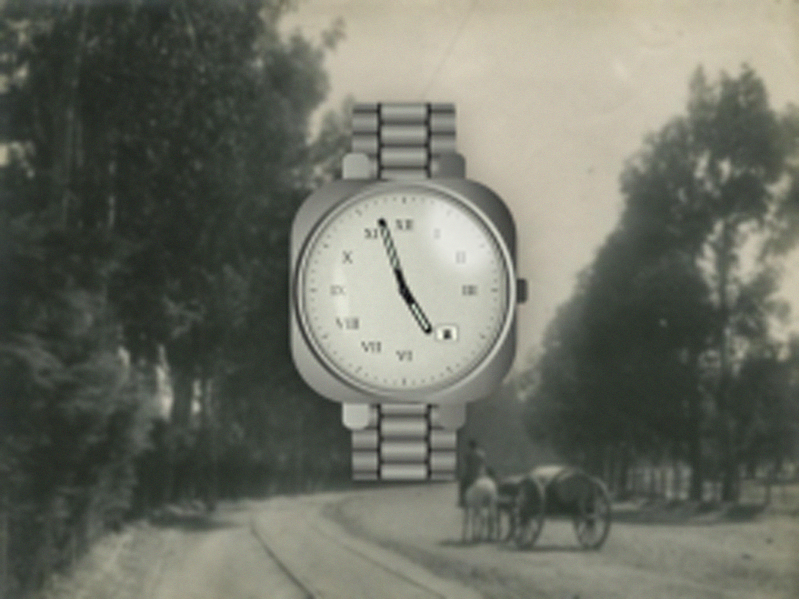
4:57
